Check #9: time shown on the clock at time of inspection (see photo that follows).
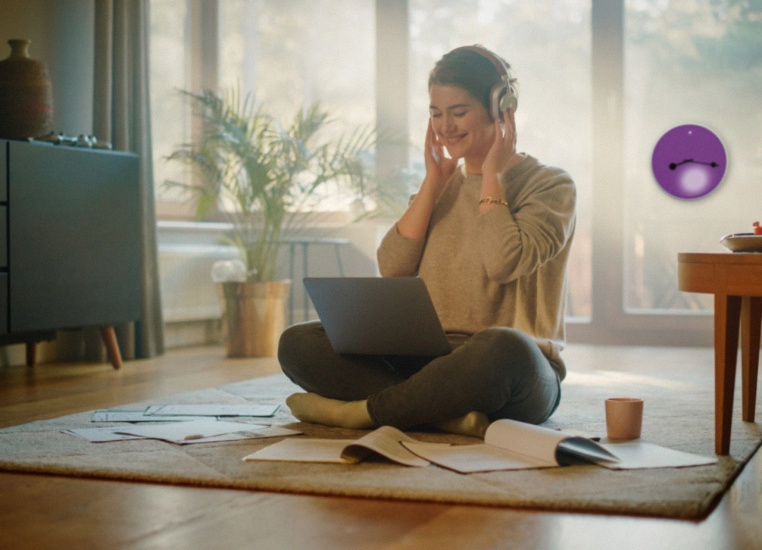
8:16
